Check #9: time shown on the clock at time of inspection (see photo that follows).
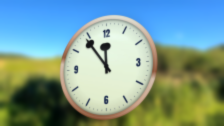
11:54
